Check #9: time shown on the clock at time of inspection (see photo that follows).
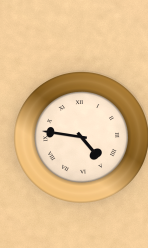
4:47
